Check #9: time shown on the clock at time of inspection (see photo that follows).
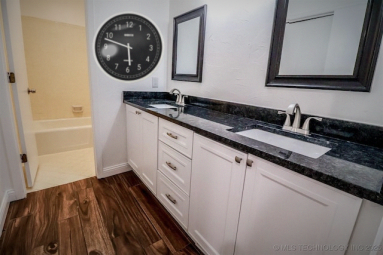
5:48
